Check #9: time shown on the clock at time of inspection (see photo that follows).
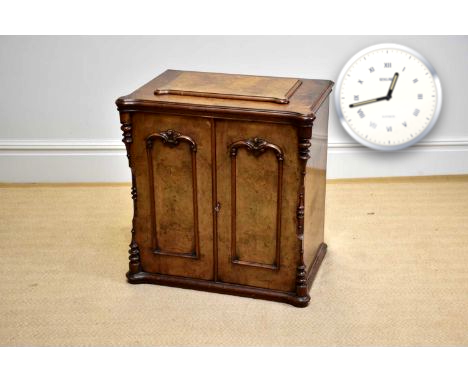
12:43
